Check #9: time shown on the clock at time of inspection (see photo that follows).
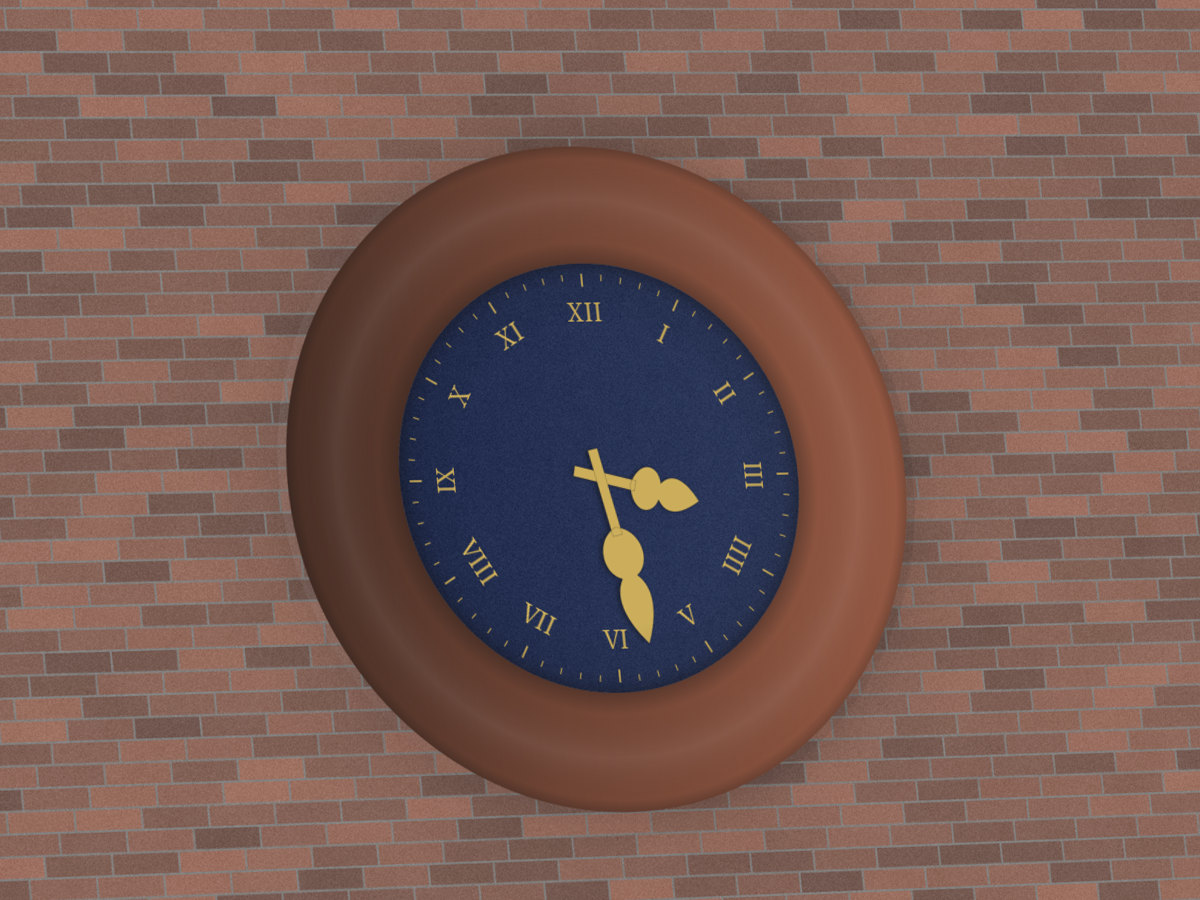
3:28
